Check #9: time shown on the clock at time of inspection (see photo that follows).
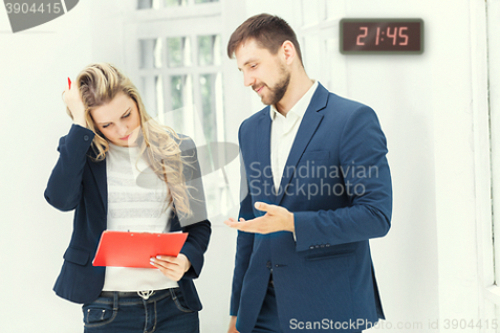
21:45
